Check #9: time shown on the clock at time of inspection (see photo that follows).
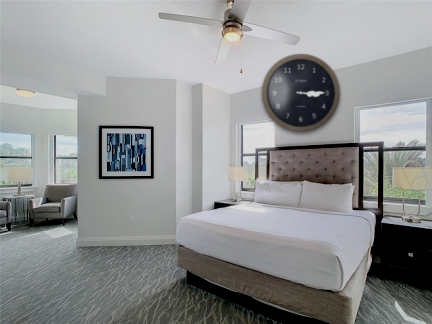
3:15
